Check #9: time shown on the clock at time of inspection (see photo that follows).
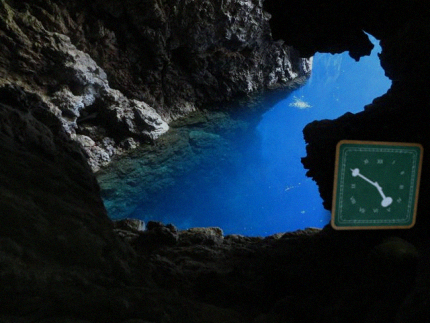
4:50
